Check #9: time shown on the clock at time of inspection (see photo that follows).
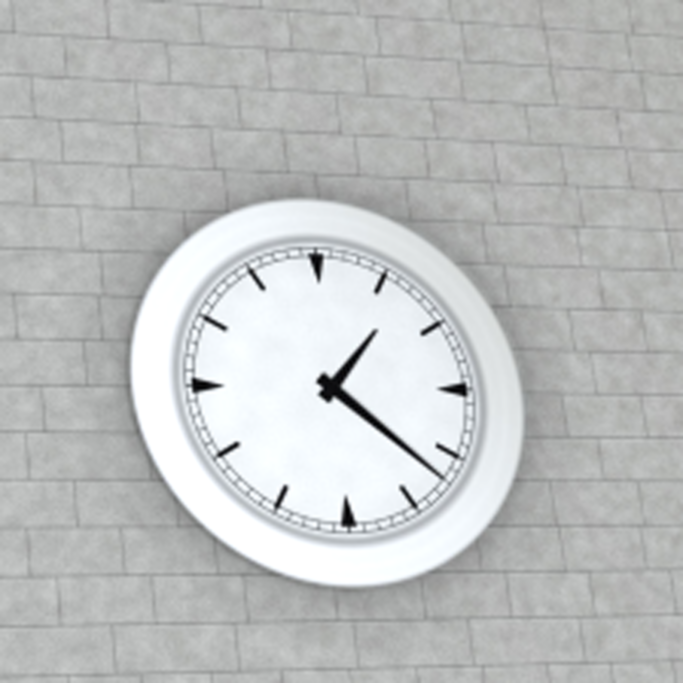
1:22
